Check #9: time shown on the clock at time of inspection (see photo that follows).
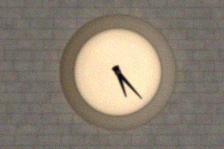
5:23
